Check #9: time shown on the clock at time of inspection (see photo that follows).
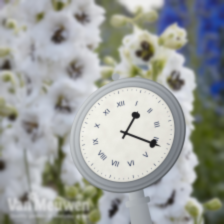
1:21
